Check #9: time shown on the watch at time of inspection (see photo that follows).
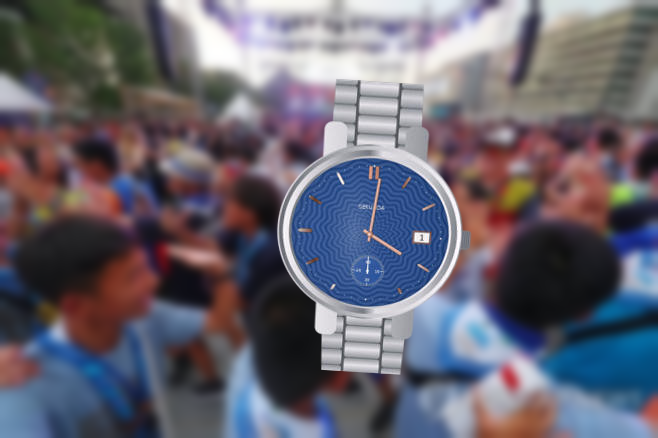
4:01
